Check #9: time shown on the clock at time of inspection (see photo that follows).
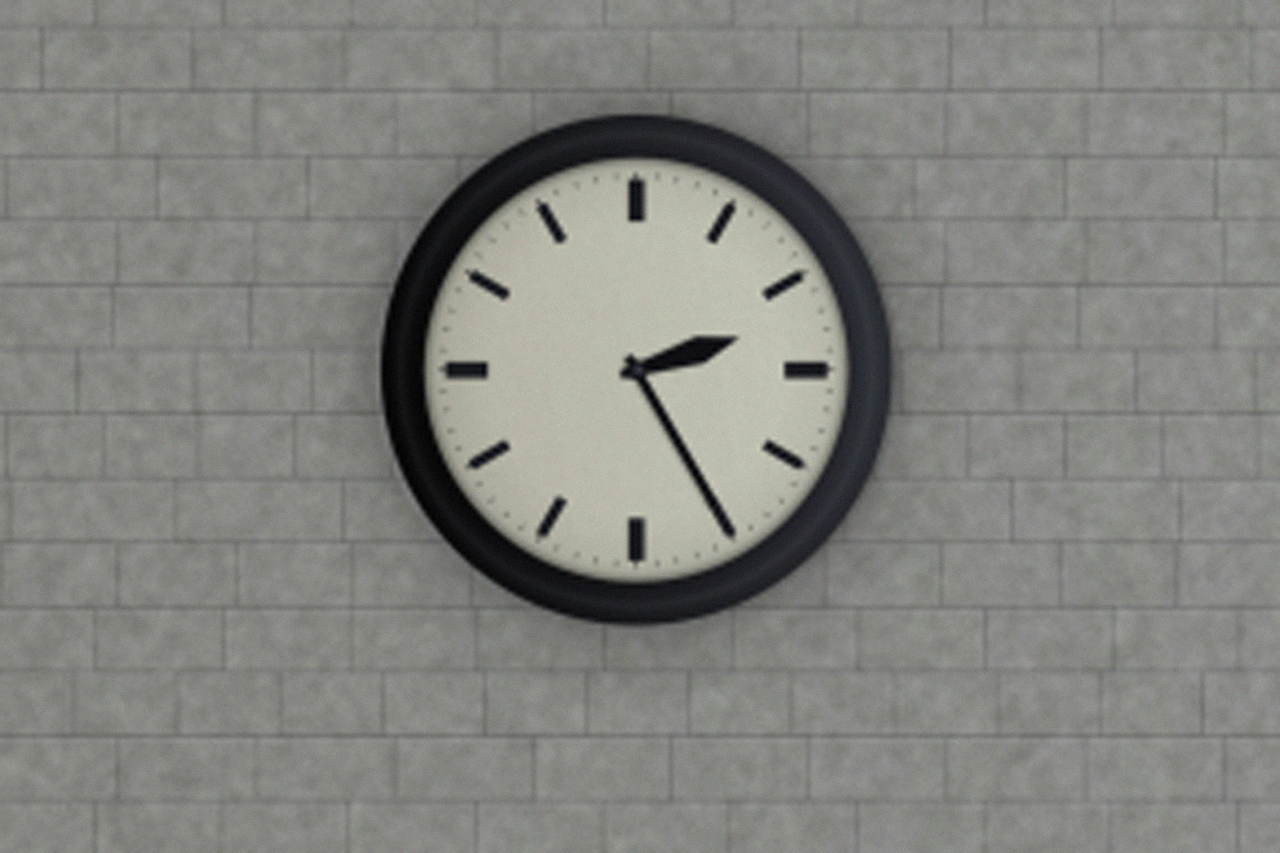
2:25
